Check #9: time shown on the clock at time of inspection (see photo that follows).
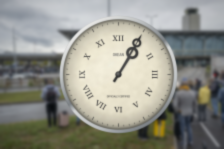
1:05
